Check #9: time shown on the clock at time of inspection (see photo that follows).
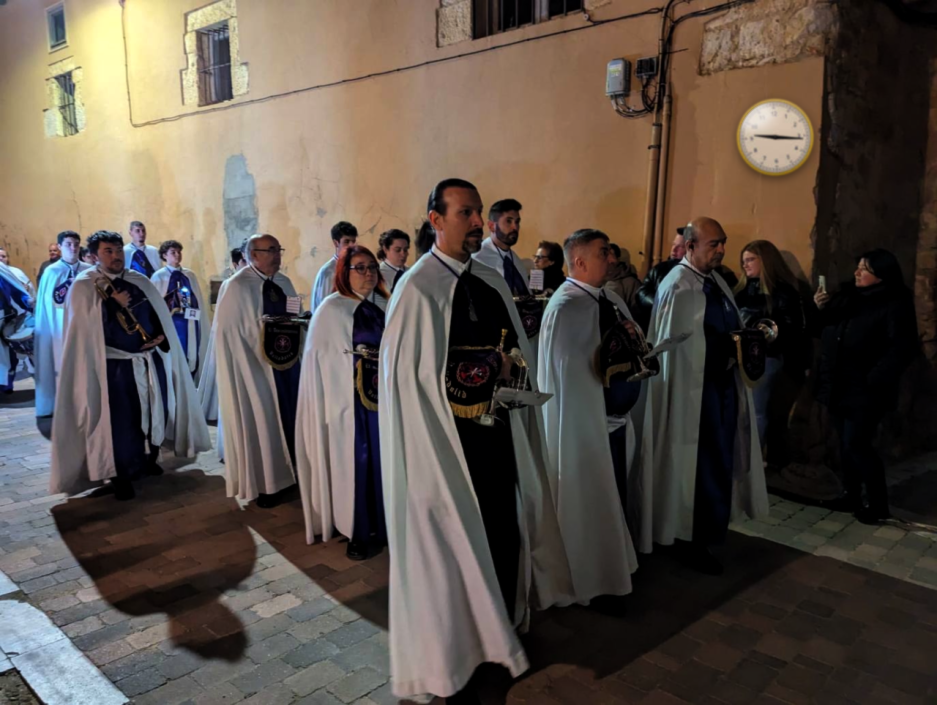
9:16
